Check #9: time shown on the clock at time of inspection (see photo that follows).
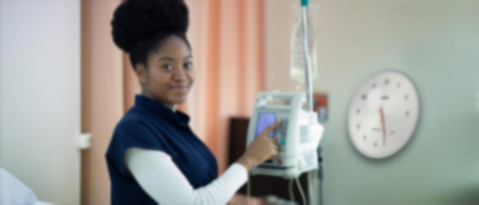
5:27
